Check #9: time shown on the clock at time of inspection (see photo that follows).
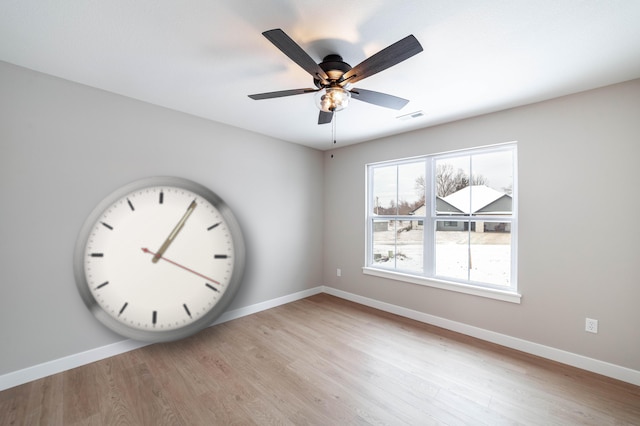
1:05:19
